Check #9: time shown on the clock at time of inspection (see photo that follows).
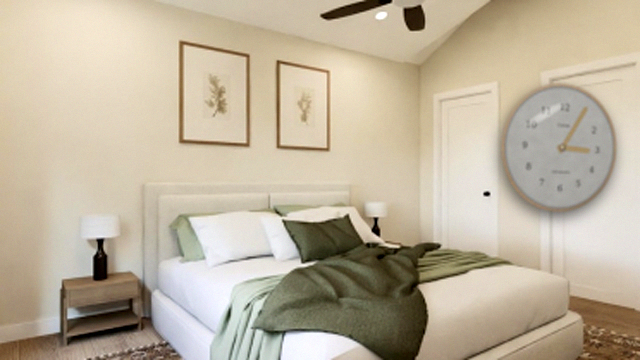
3:05
